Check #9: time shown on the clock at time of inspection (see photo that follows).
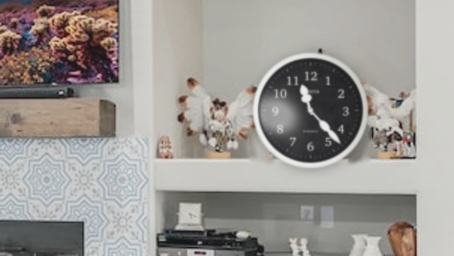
11:23
